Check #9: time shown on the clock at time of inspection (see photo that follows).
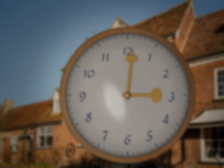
3:01
